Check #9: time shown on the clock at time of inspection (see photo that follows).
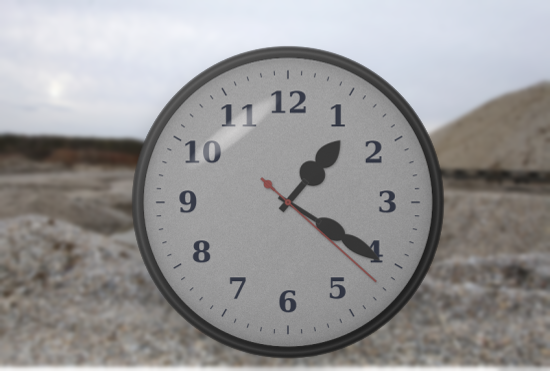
1:20:22
